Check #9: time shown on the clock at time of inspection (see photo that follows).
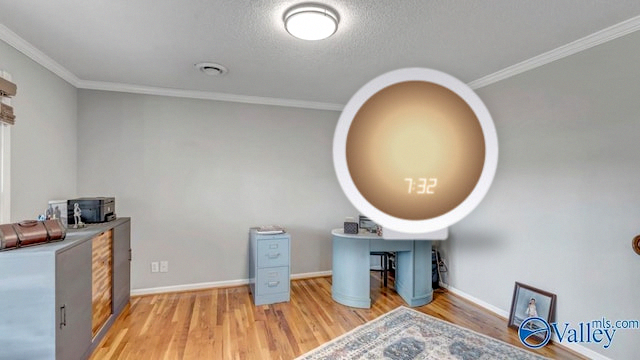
7:32
